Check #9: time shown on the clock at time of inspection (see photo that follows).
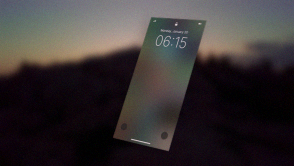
6:15
